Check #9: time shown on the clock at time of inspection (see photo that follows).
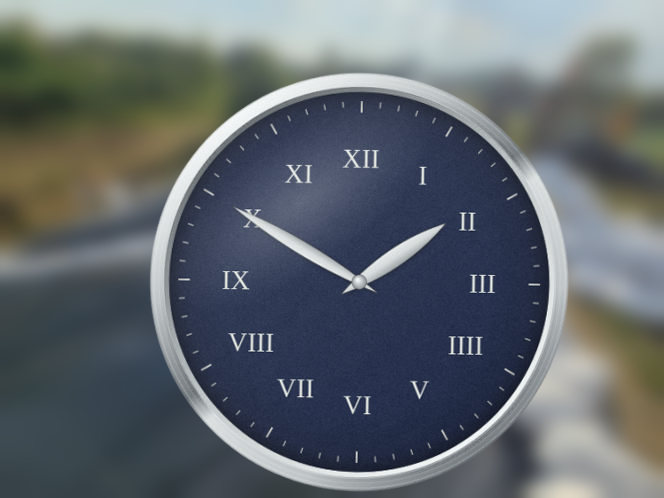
1:50
